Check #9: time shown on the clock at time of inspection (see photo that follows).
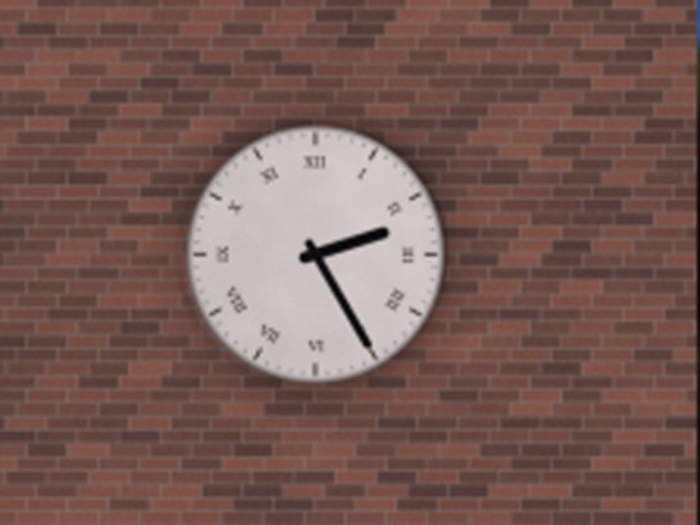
2:25
